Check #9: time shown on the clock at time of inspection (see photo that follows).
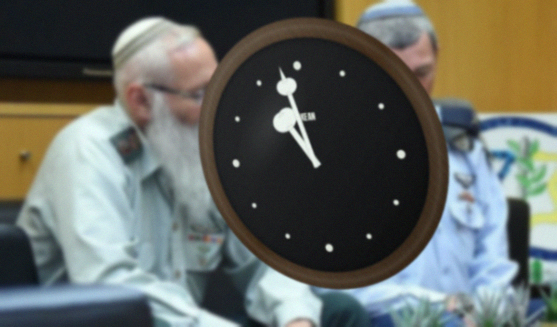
10:58
